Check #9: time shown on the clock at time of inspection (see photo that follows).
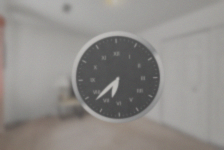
6:38
